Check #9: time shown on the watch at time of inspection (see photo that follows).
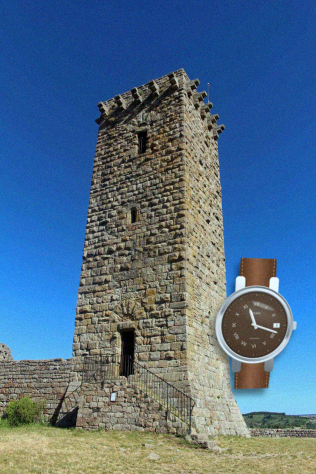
11:18
